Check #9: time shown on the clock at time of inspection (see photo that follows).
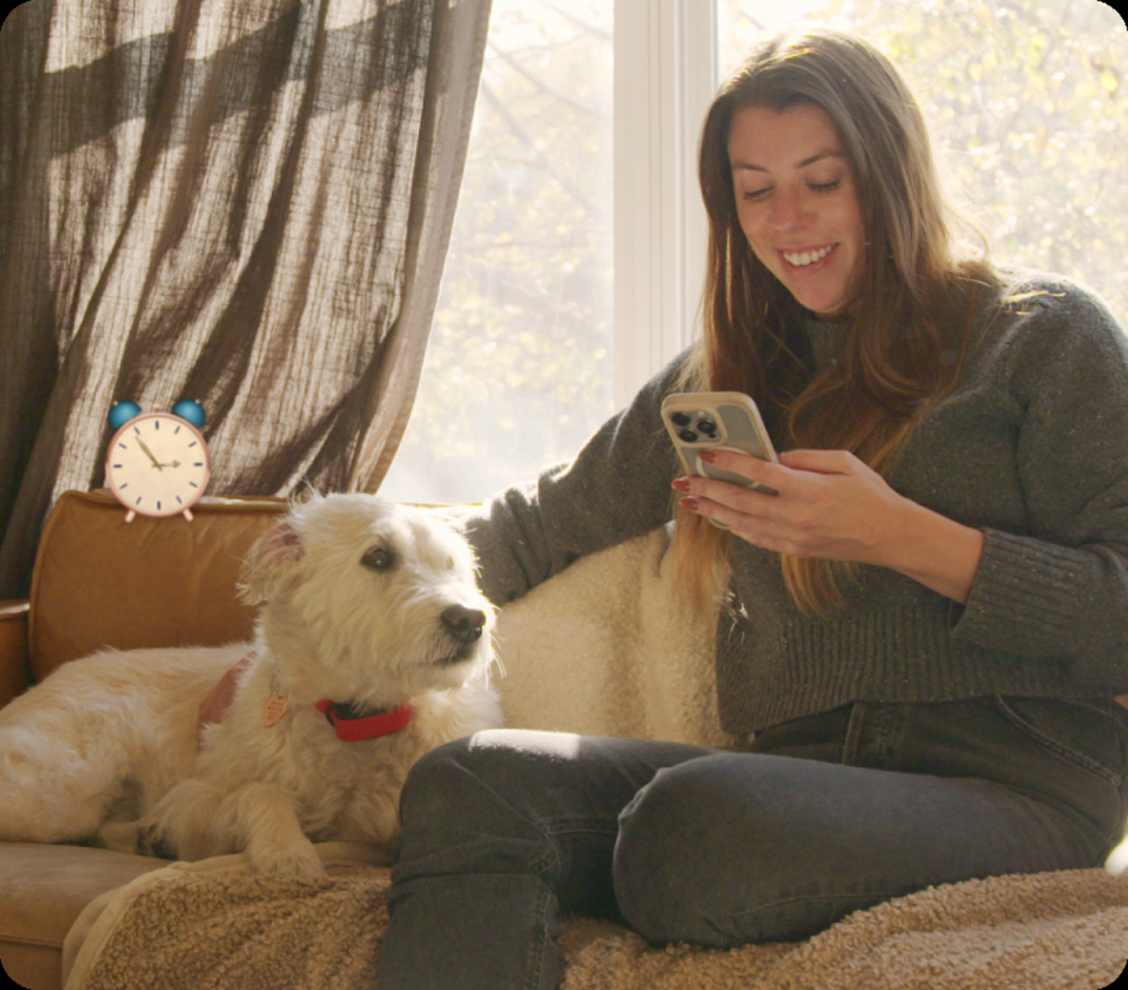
2:54
